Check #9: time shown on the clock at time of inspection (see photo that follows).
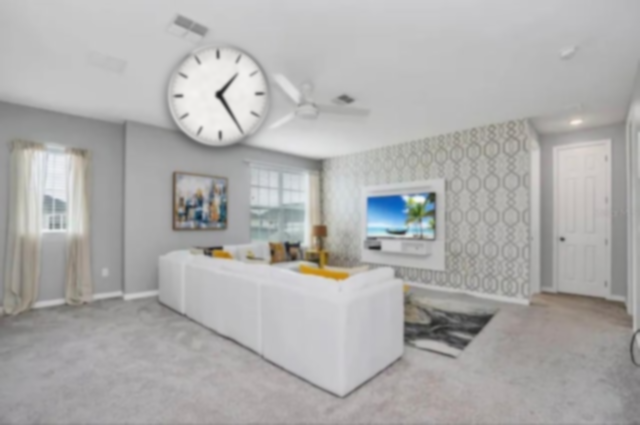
1:25
